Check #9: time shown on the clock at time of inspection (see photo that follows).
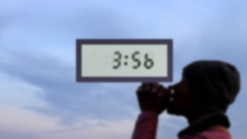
3:56
